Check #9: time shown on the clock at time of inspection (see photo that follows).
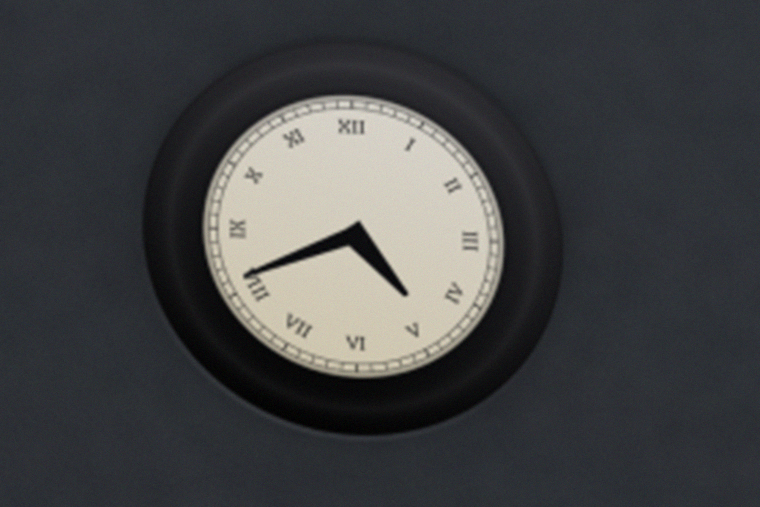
4:41
